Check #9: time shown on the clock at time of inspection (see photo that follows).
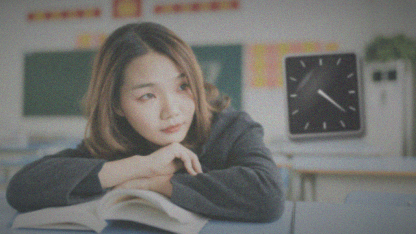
4:22
